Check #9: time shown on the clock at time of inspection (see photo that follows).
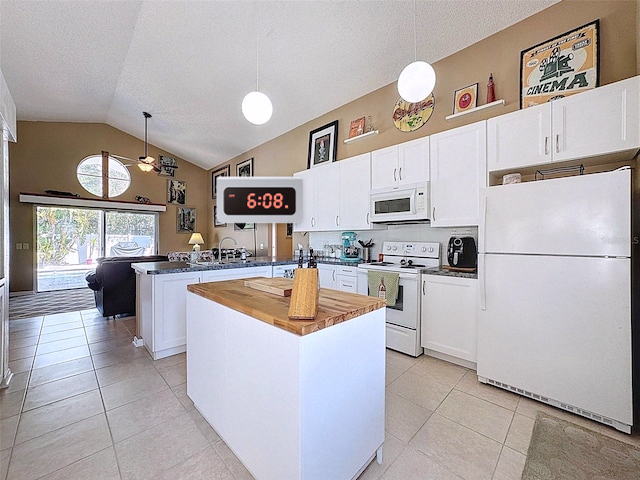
6:08
